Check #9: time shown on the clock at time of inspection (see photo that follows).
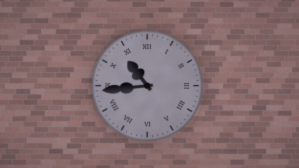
10:44
